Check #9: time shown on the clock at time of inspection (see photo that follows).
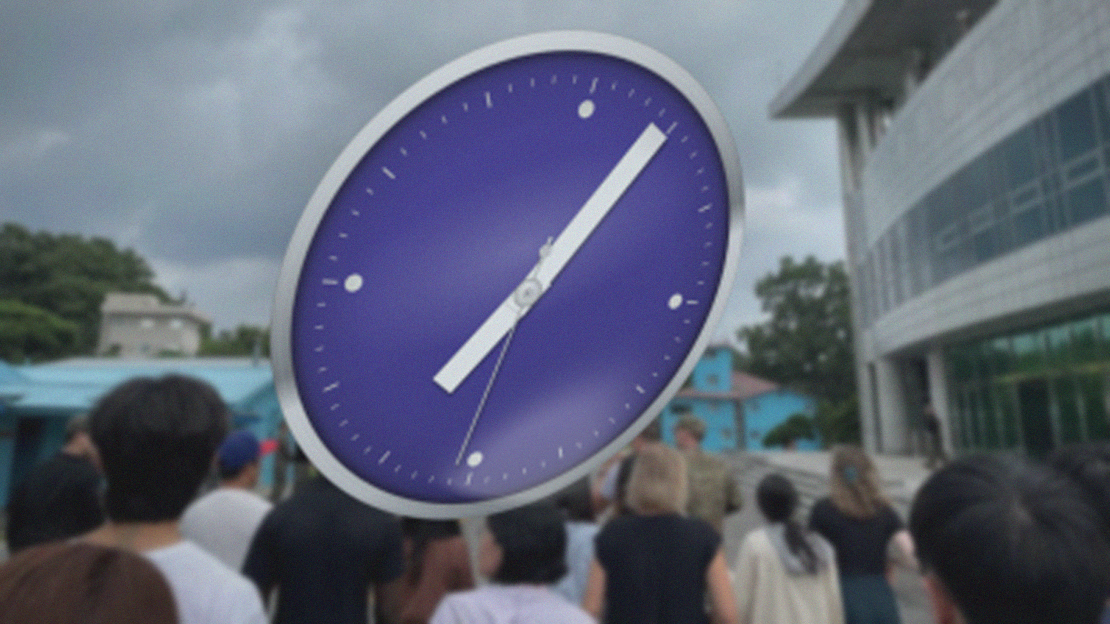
7:04:31
